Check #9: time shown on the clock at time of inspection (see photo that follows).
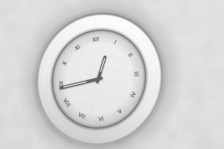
12:44
